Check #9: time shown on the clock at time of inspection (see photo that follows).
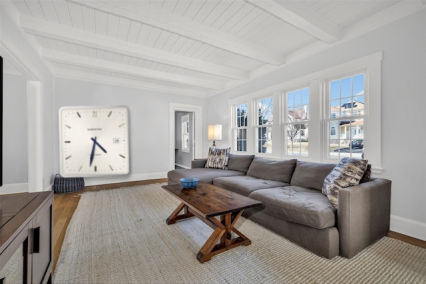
4:32
